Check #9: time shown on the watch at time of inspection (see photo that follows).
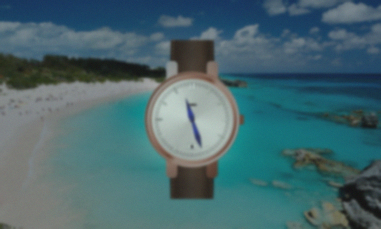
11:27
